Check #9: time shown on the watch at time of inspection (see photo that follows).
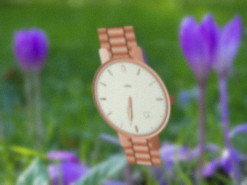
6:32
